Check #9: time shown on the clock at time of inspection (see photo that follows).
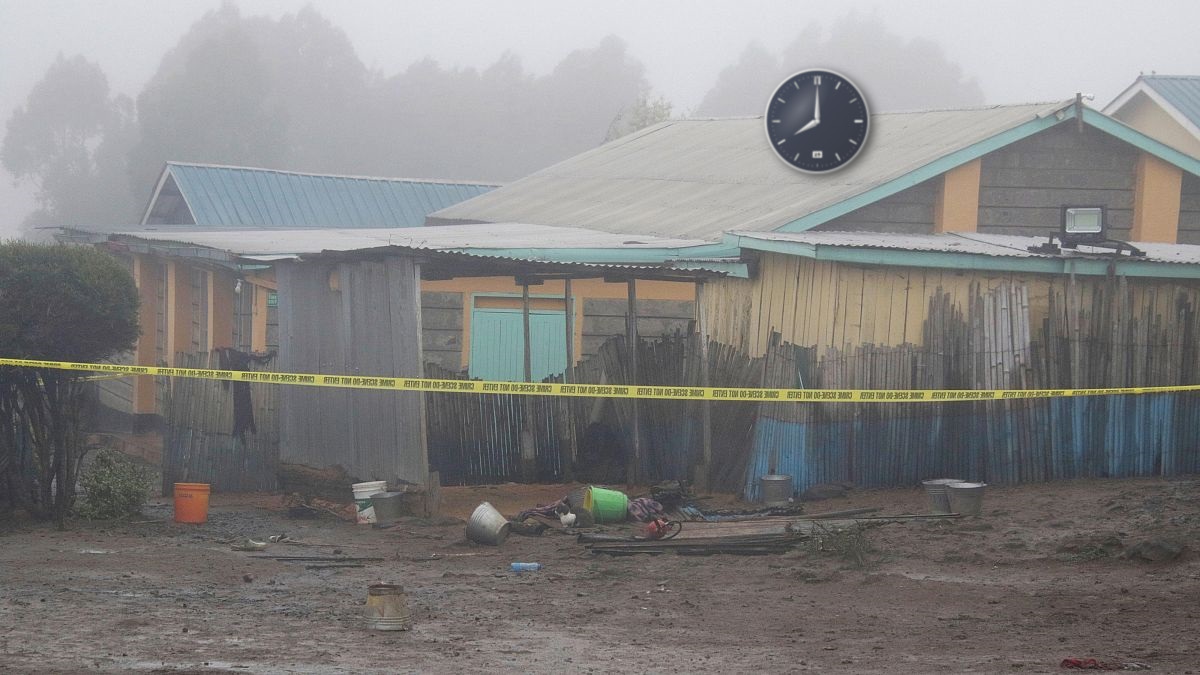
8:00
